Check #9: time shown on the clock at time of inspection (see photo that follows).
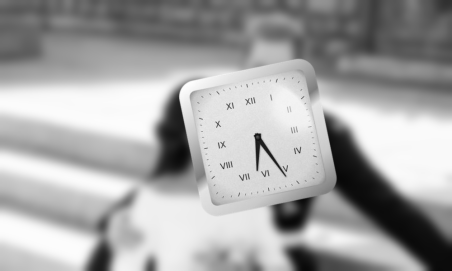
6:26
